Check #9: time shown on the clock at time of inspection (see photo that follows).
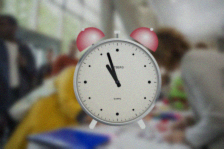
10:57
